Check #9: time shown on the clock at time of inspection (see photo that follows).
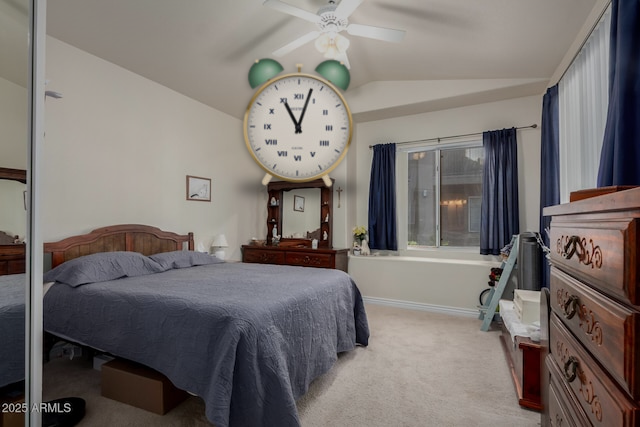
11:03
